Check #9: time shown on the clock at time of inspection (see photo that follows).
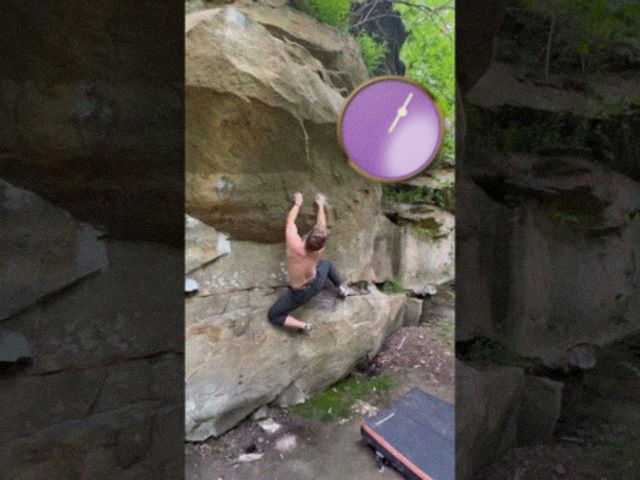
1:05
